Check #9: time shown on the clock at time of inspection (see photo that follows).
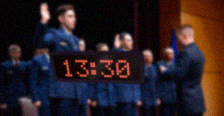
13:30
